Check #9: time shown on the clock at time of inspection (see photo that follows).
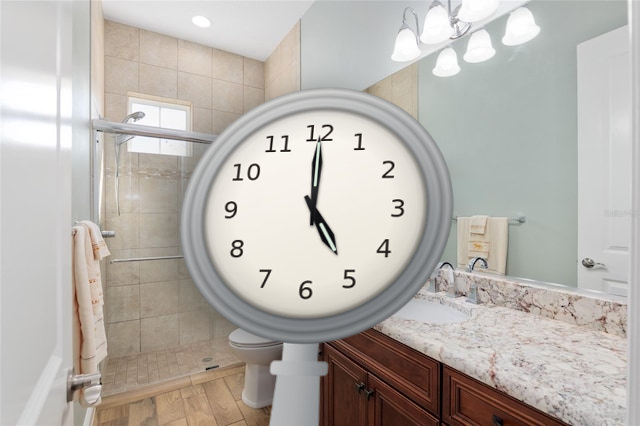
5:00
